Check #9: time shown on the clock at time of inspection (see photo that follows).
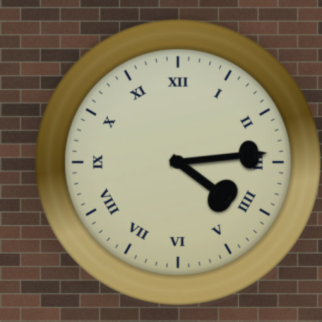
4:14
